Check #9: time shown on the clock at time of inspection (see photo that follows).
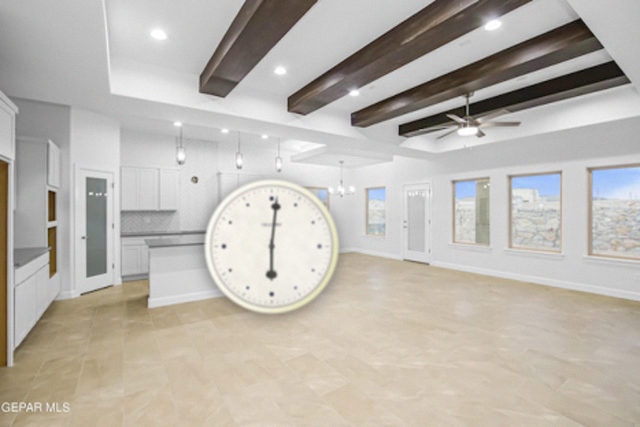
6:01
